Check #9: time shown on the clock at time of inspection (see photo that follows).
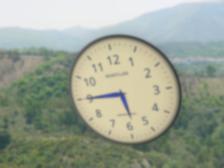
5:45
